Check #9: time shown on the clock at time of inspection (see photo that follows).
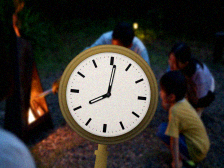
8:01
